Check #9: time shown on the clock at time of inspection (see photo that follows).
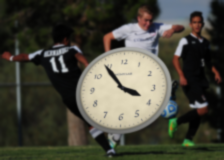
3:54
